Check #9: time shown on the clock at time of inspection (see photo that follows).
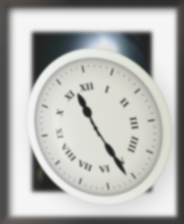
11:26
